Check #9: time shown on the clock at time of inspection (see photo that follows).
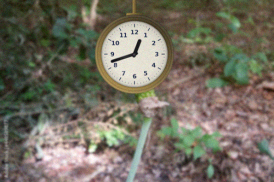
12:42
